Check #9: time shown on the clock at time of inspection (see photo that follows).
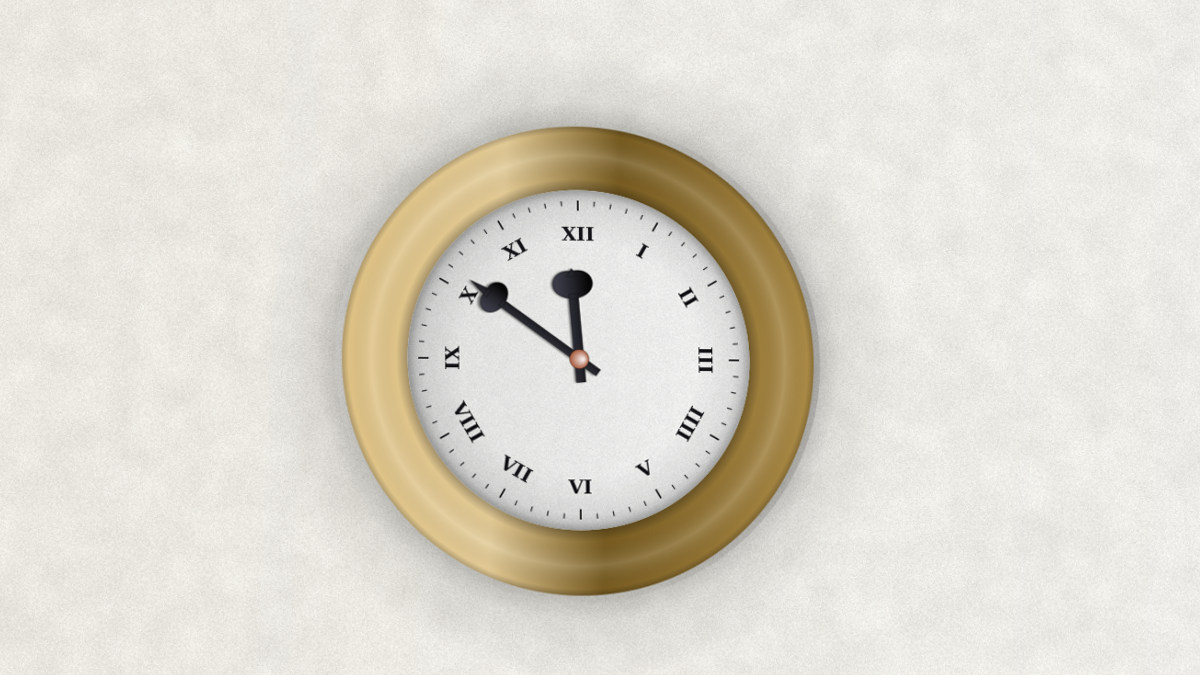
11:51
